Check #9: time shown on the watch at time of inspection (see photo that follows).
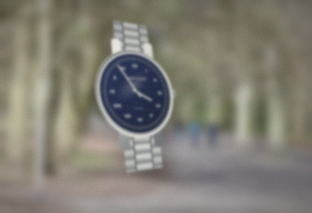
3:54
